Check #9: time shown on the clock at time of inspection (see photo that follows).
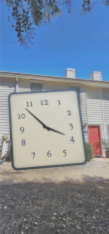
3:53
